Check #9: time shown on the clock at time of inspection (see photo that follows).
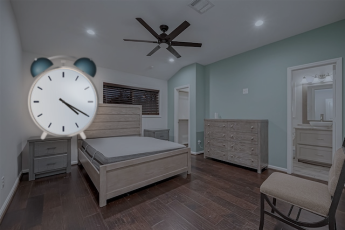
4:20
